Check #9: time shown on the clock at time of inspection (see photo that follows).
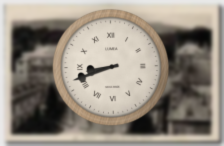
8:42
